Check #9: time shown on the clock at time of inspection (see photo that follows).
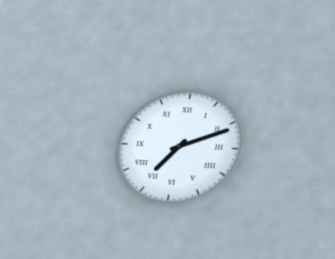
7:11
